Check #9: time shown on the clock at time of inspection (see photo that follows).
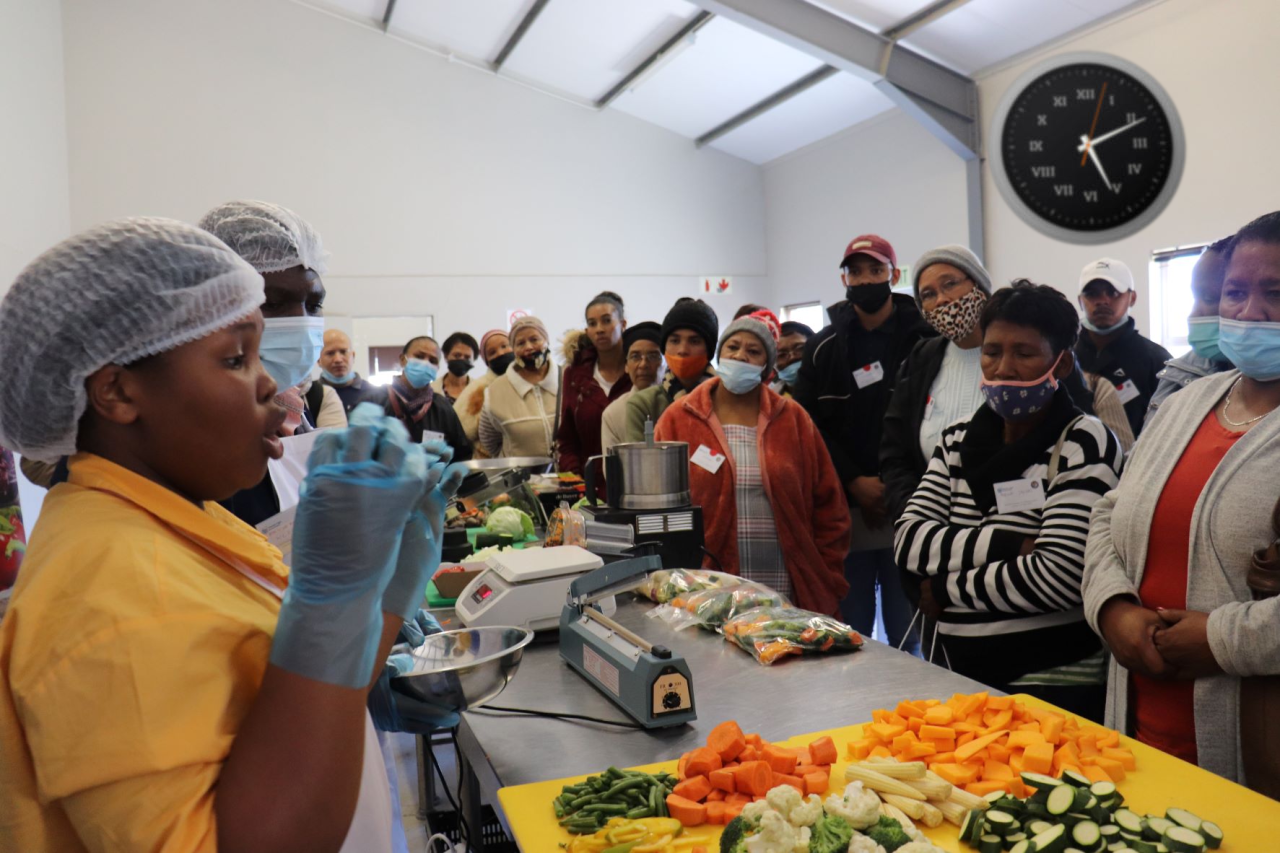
5:11:03
